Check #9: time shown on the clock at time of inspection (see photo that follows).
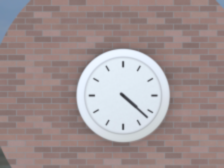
4:22
